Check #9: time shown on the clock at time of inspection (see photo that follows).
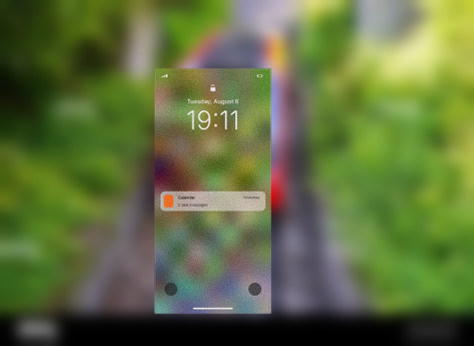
19:11
